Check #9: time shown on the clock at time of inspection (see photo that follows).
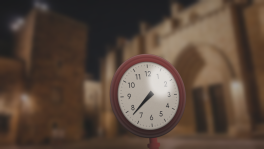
7:38
